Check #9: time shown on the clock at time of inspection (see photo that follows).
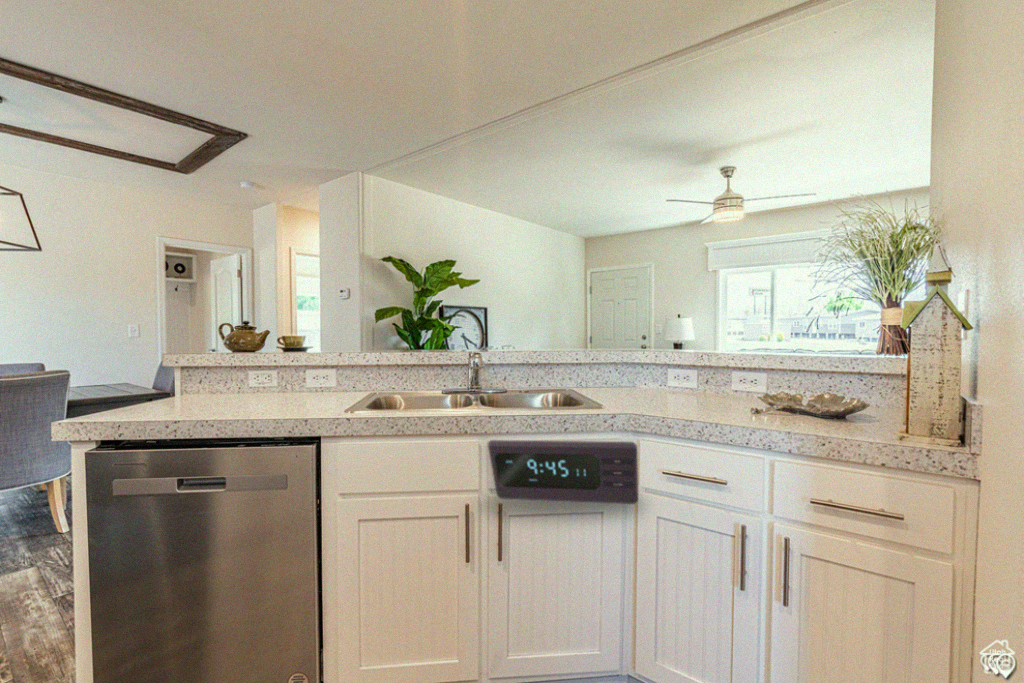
9:45:11
